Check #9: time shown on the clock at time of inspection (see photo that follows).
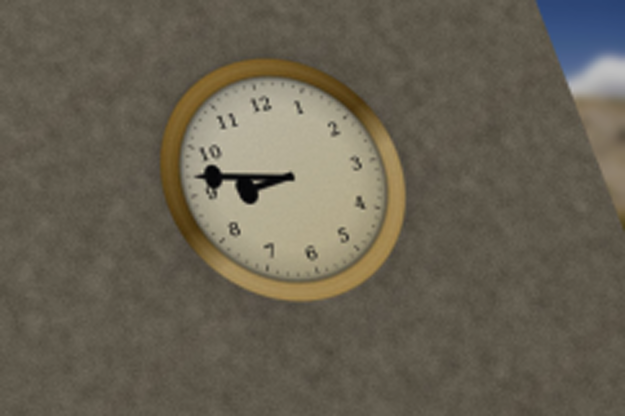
8:47
